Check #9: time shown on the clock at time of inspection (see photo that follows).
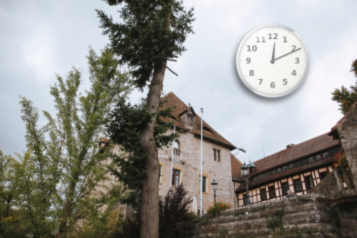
12:11
